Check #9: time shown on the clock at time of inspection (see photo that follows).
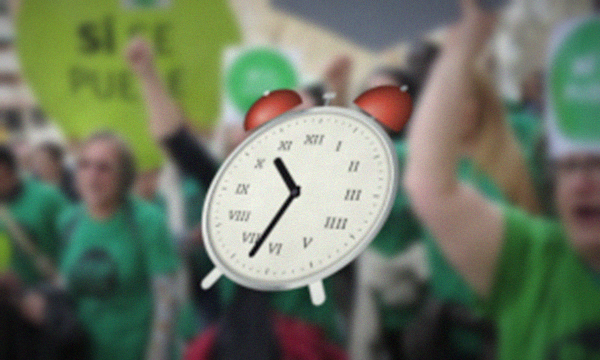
10:33
